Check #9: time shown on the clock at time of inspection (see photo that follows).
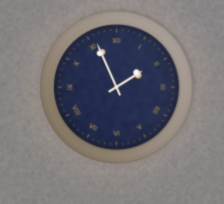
1:56
